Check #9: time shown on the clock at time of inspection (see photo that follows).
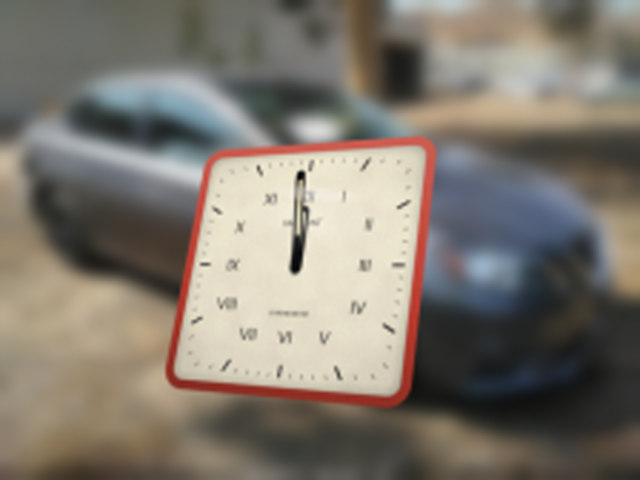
11:59
